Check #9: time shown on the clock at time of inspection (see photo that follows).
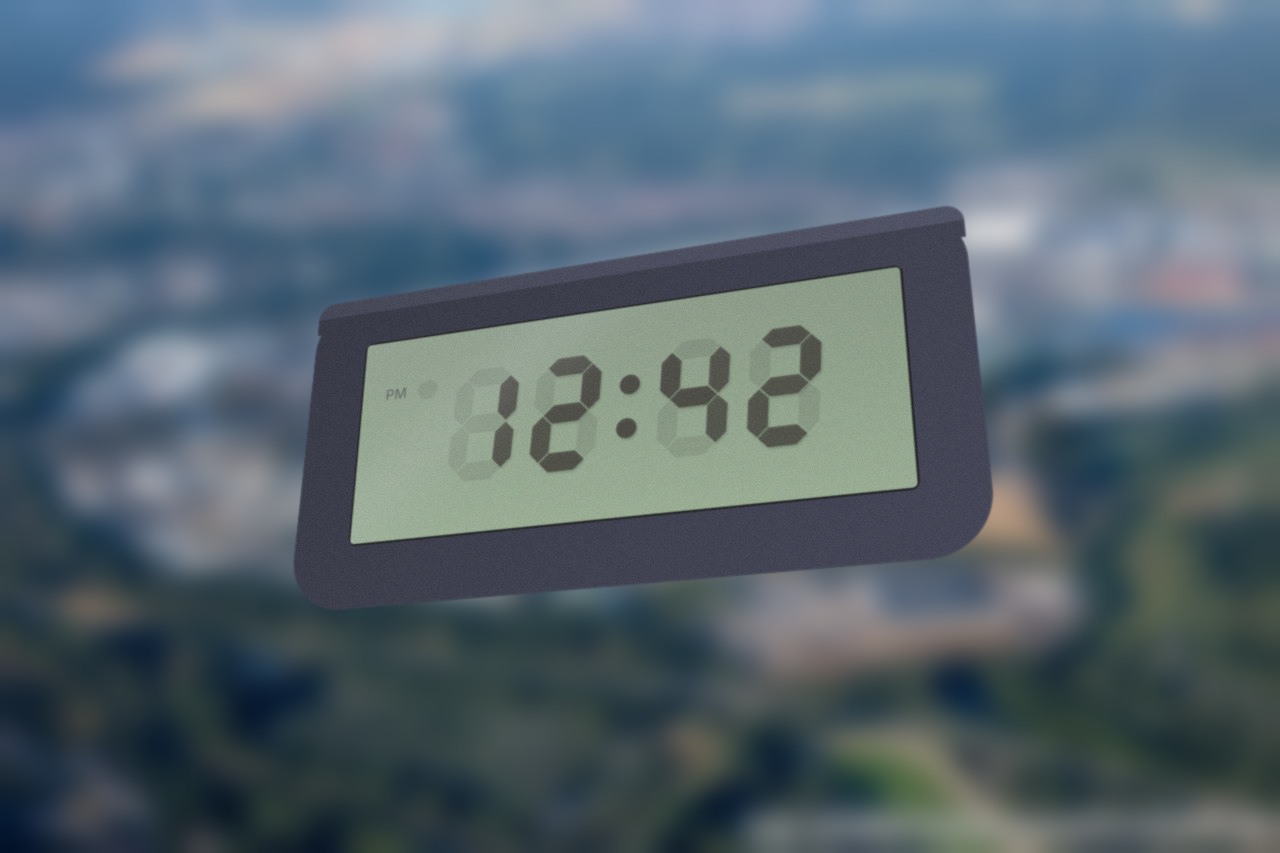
12:42
